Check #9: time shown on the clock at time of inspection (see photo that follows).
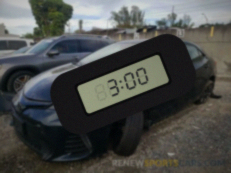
3:00
